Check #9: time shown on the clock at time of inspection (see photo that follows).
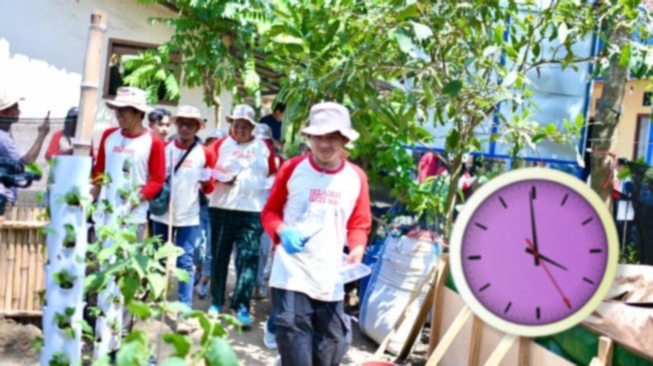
3:59:25
